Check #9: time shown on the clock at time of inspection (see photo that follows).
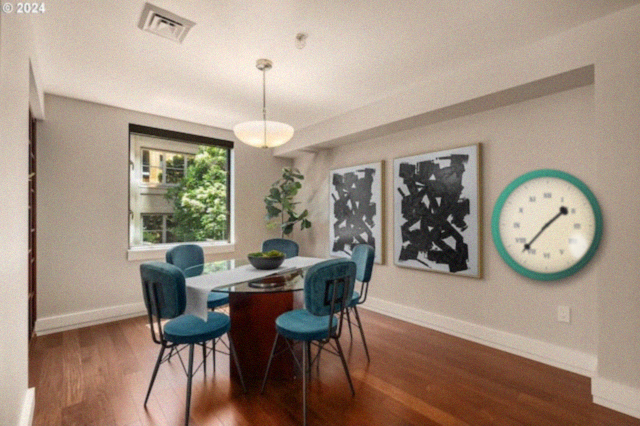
1:37
